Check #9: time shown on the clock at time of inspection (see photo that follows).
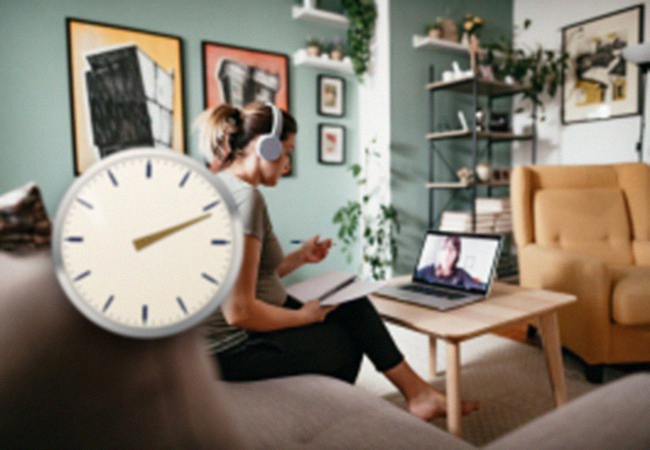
2:11
